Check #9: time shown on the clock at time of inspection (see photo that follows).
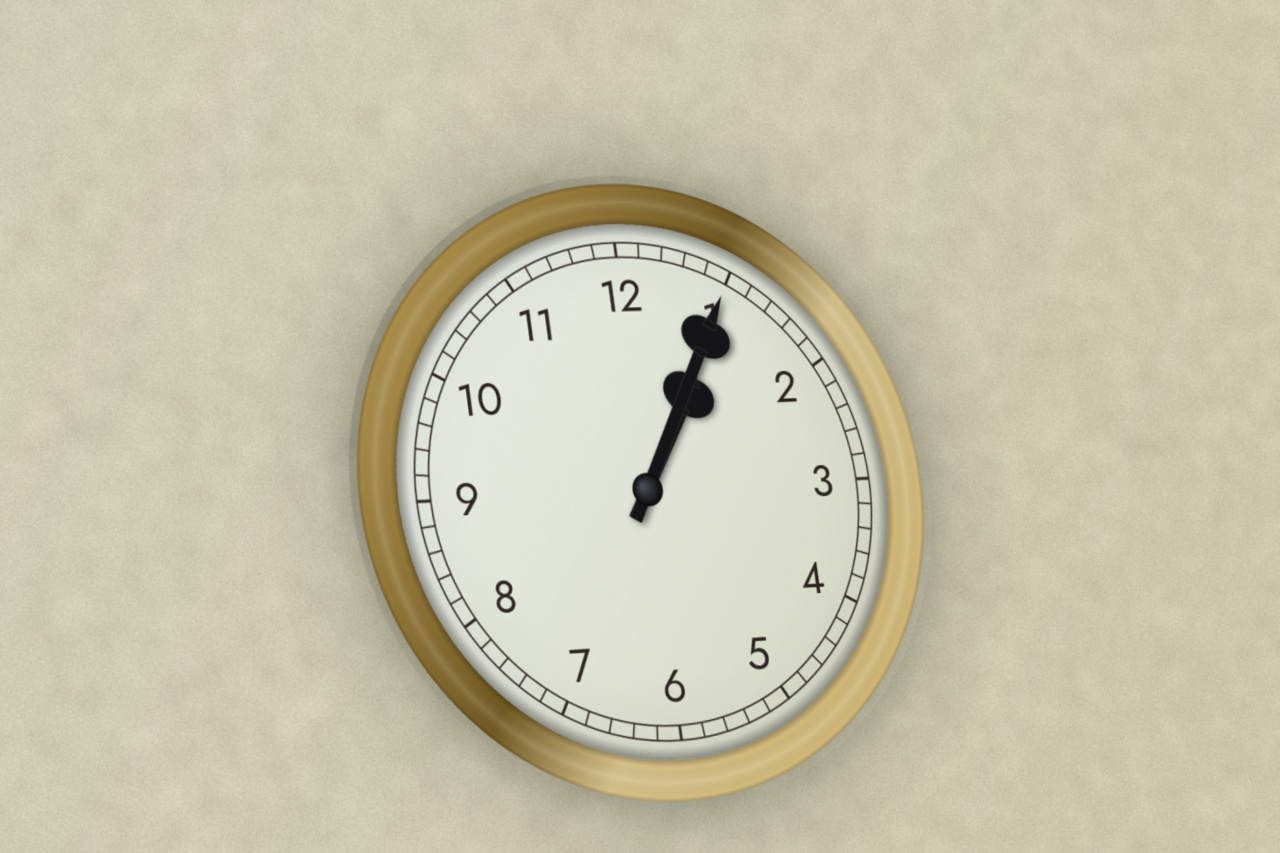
1:05
